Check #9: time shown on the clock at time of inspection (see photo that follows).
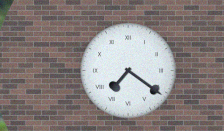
7:21
